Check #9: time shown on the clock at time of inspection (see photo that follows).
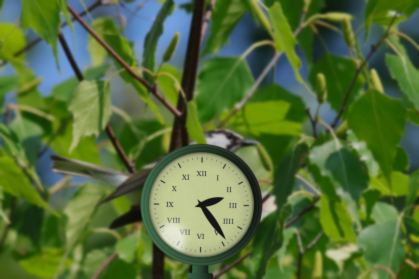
2:24
